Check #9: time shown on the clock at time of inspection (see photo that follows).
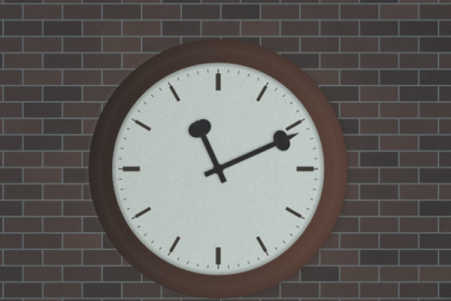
11:11
